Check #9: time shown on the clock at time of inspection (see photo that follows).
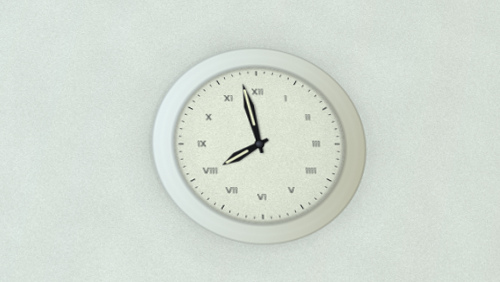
7:58
